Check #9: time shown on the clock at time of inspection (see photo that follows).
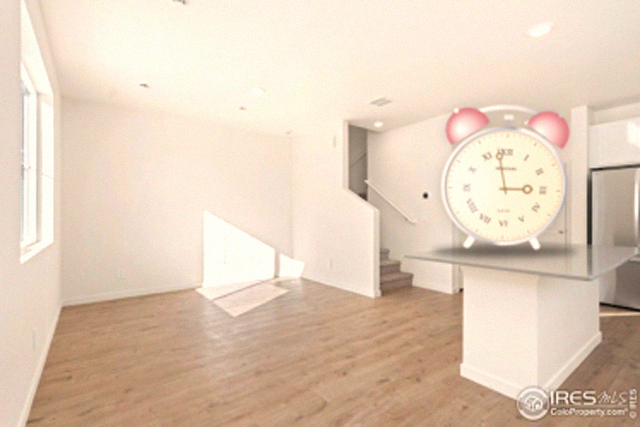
2:58
